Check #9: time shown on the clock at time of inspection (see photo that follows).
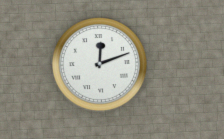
12:12
